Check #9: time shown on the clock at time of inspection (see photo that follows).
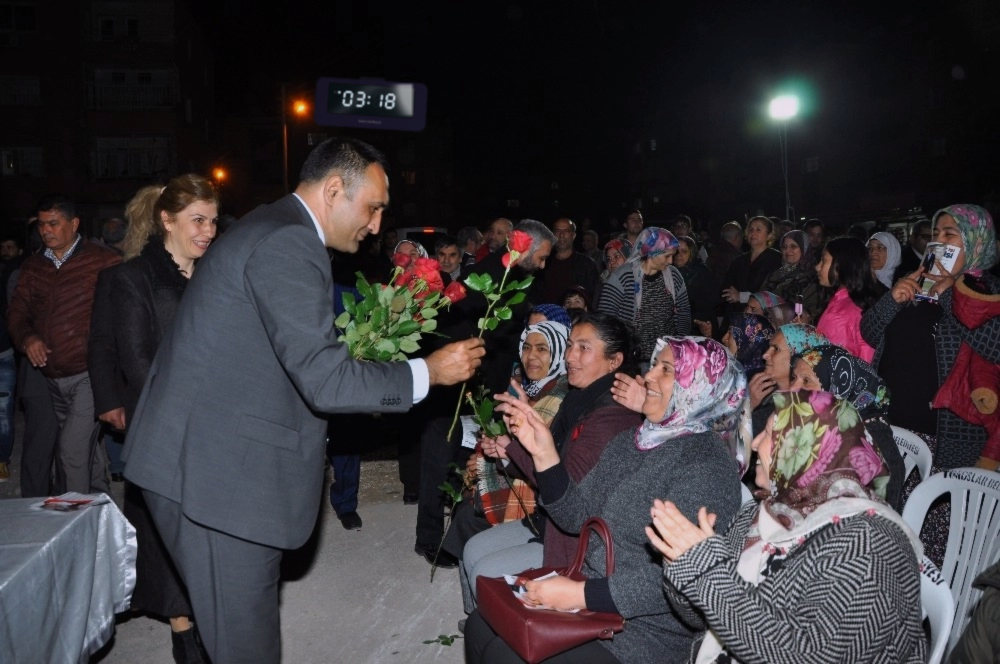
3:18
